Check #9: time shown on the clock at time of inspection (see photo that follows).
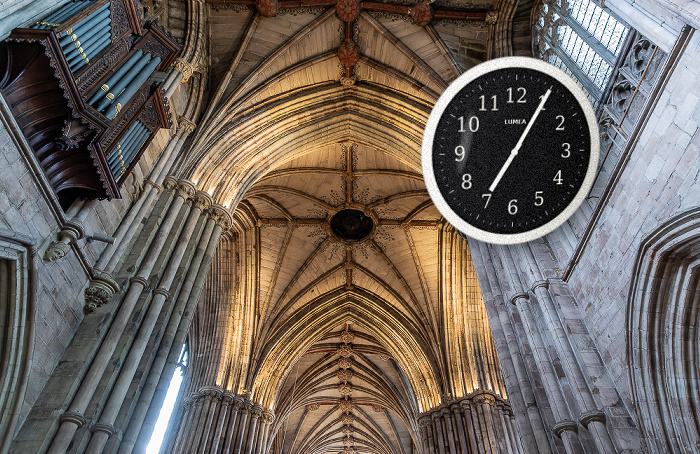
7:05
